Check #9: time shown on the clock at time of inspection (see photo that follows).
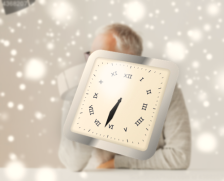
6:32
